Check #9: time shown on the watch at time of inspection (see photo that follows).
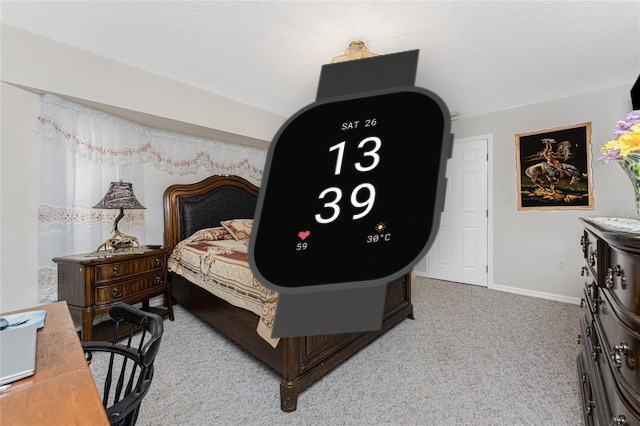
13:39
